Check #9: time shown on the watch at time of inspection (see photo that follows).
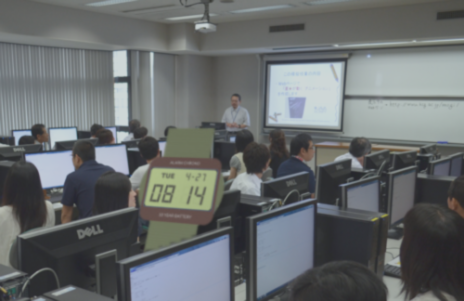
8:14
